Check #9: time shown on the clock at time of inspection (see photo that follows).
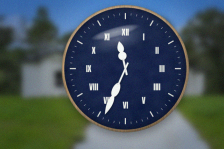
11:34
